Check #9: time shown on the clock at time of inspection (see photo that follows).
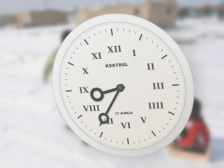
8:36
